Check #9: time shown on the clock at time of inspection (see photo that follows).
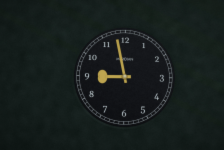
8:58
